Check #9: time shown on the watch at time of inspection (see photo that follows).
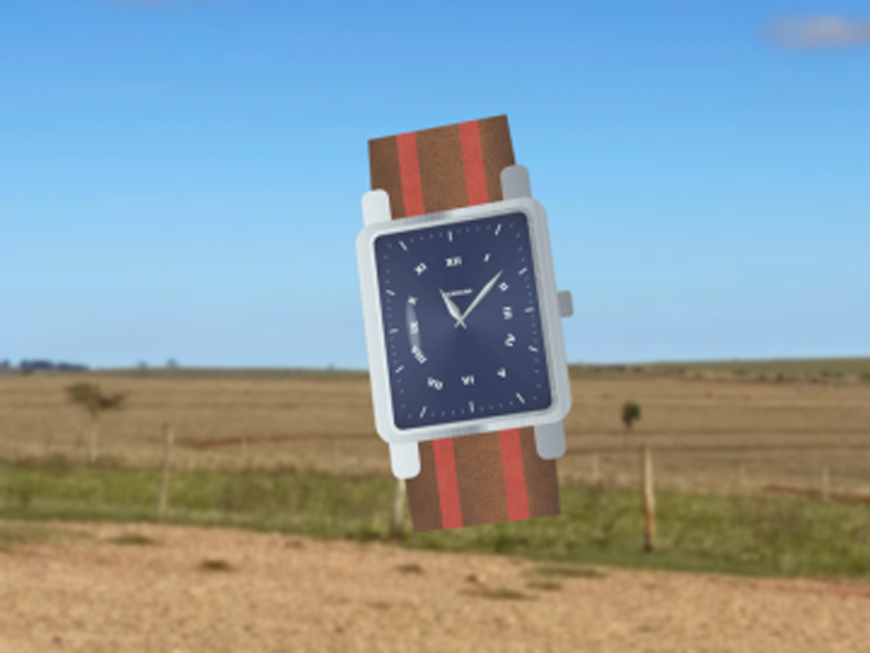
11:08
